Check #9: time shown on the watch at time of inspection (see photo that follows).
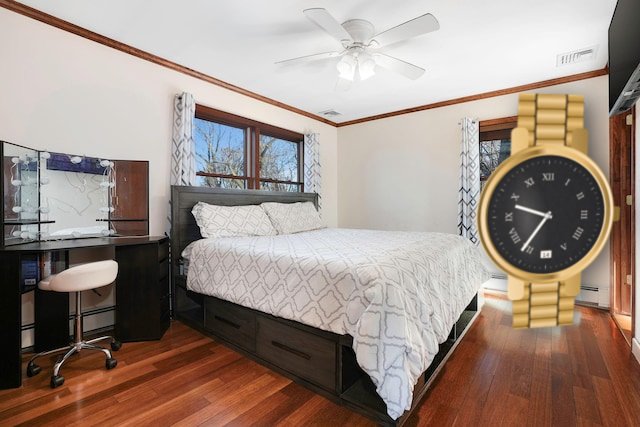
9:36
